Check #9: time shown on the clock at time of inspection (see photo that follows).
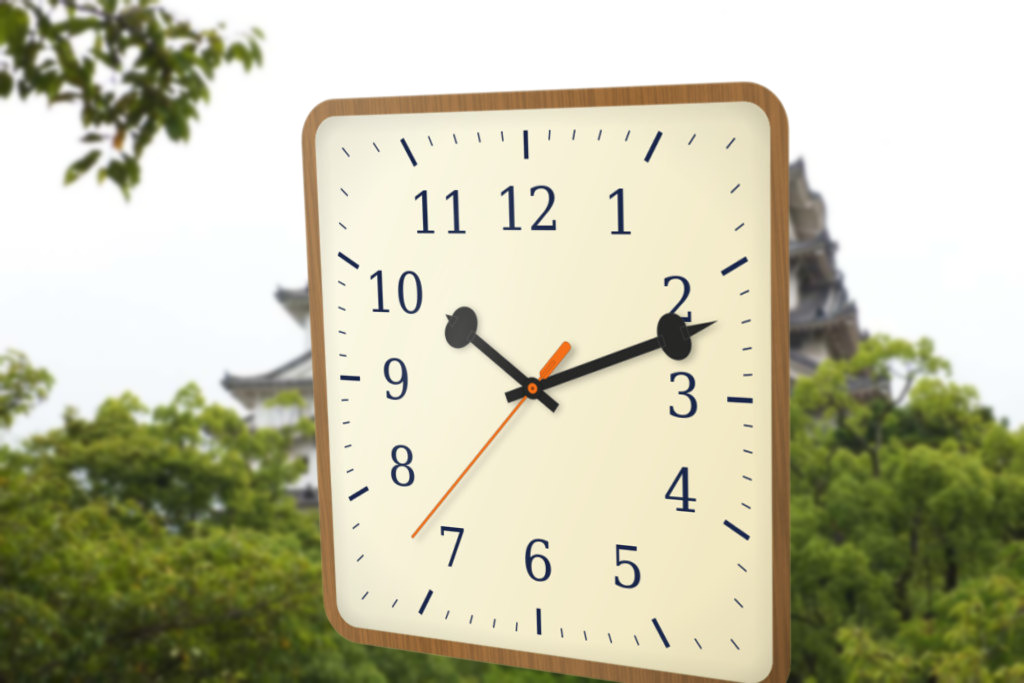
10:11:37
